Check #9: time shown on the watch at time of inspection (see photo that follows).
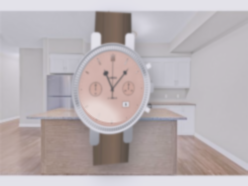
11:07
